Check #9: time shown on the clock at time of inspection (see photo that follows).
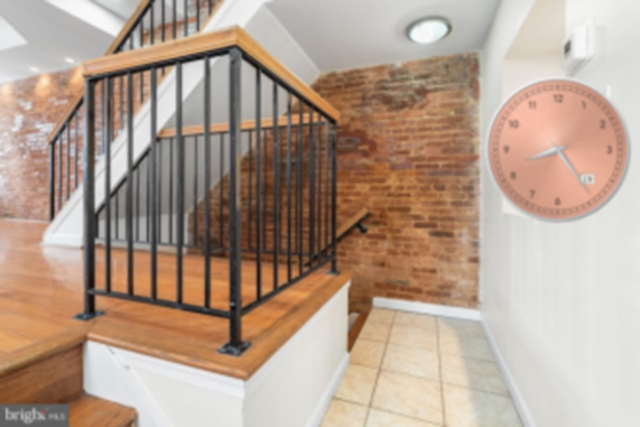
8:24
